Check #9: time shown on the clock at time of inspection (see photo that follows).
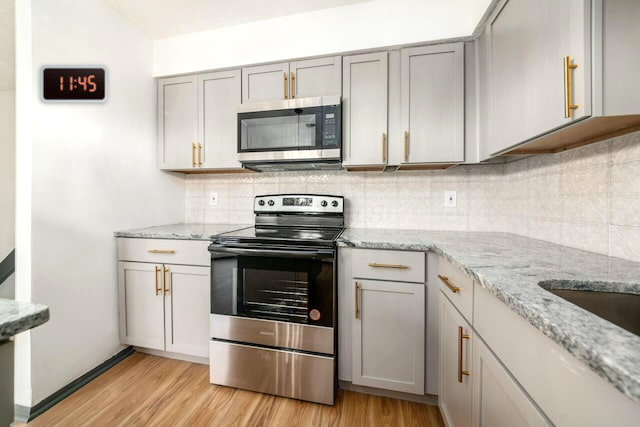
11:45
